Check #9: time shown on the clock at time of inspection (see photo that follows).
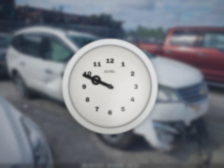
9:49
